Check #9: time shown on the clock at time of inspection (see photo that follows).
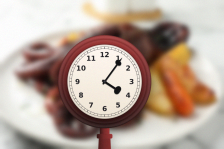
4:06
